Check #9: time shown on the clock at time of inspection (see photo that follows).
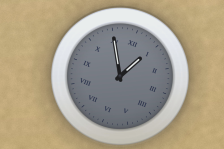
12:55
